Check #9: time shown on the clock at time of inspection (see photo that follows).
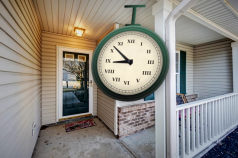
8:52
